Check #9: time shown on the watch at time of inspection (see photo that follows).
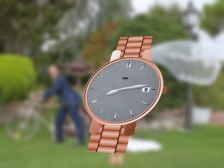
8:13
